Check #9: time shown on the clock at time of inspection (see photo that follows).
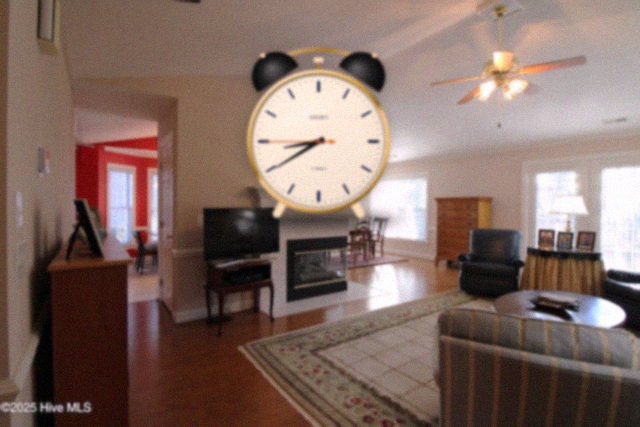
8:39:45
